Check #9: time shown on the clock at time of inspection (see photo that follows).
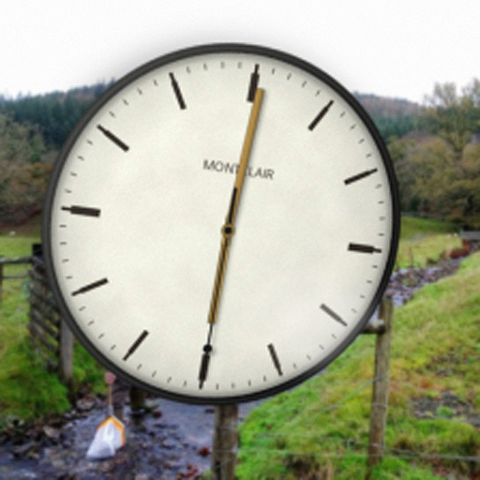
6:00:30
